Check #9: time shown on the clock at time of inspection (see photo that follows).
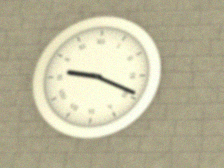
9:19
